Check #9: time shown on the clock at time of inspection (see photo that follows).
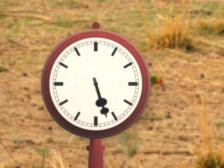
5:27
